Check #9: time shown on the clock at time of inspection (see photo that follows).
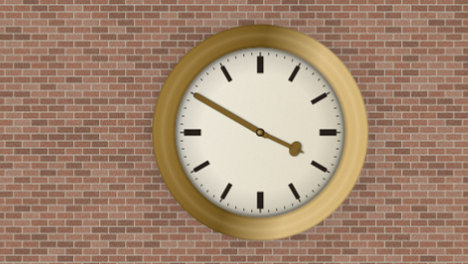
3:50
